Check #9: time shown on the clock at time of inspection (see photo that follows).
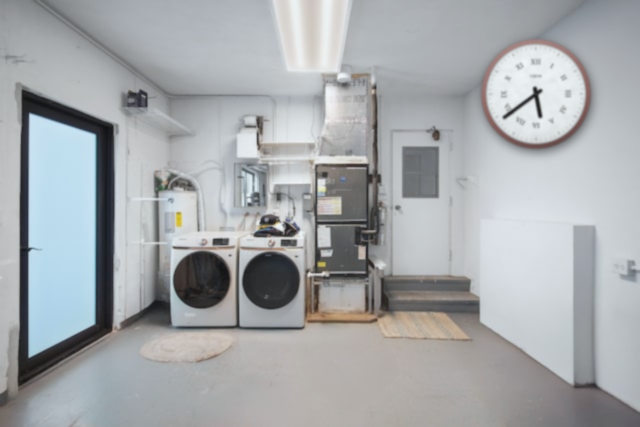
5:39
